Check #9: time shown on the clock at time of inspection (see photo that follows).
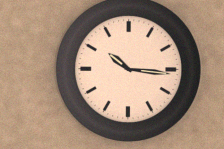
10:16
